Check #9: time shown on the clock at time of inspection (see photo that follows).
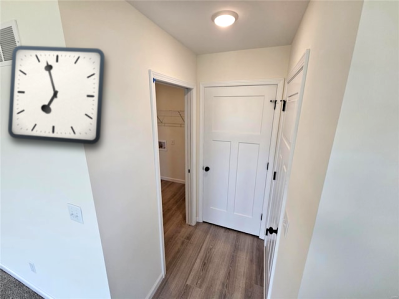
6:57
